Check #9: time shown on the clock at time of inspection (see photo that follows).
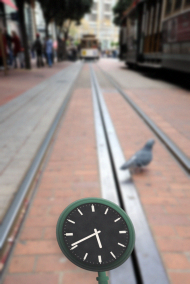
5:41
